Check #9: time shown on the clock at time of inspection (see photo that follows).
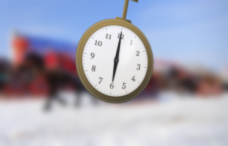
6:00
